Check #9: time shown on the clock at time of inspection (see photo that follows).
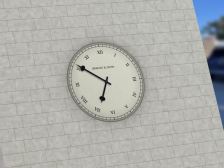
6:51
